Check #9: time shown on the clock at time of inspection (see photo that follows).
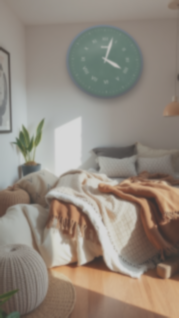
4:03
